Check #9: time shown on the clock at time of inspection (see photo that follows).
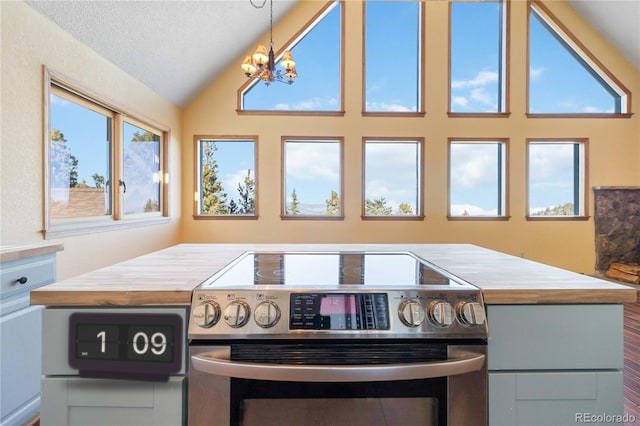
1:09
